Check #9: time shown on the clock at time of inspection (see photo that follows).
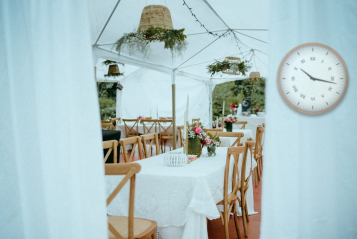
10:17
